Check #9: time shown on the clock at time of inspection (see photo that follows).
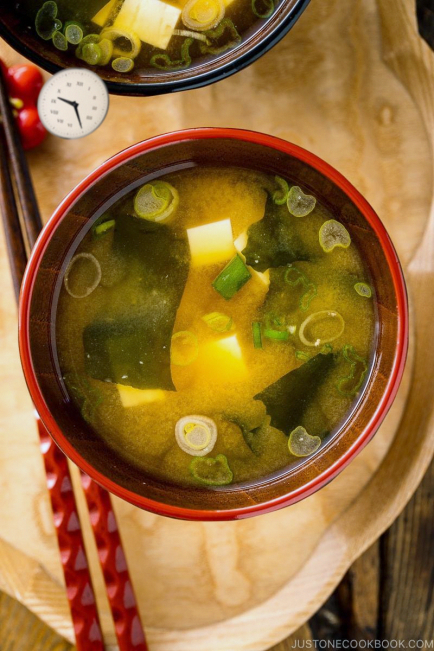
9:25
